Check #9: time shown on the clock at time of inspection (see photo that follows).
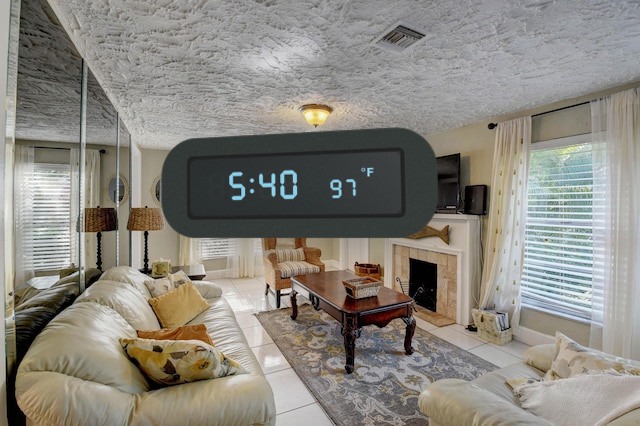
5:40
